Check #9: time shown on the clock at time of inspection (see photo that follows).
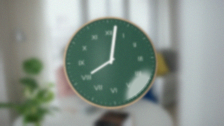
8:02
